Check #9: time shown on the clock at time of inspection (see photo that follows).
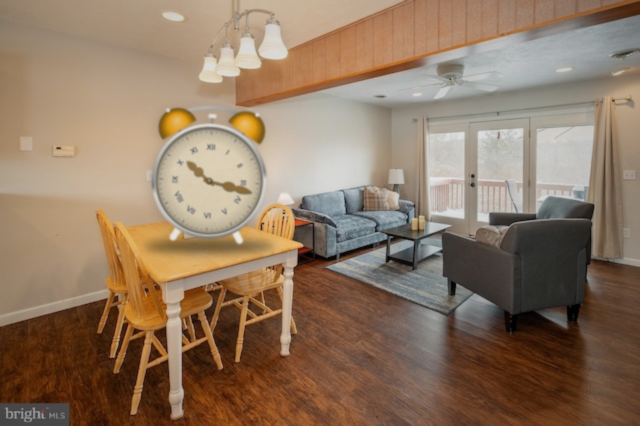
10:17
